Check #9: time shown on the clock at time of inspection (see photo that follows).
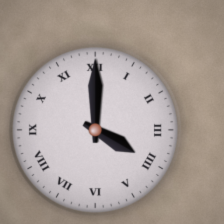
4:00
